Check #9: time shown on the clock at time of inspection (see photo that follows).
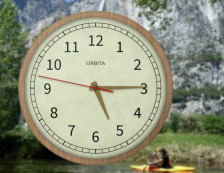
5:14:47
